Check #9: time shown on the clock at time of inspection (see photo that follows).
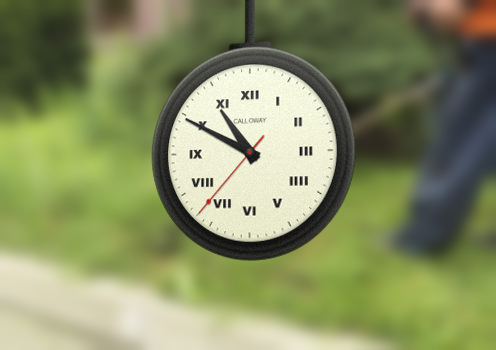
10:49:37
